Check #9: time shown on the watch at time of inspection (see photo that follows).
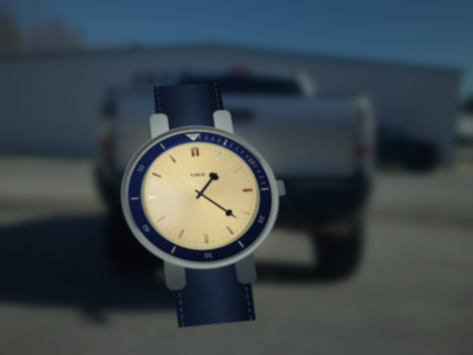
1:22
